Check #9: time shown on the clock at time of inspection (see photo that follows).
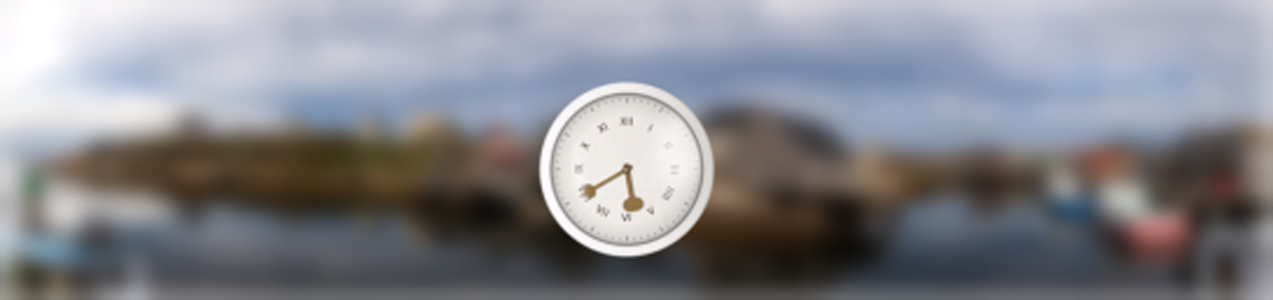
5:40
